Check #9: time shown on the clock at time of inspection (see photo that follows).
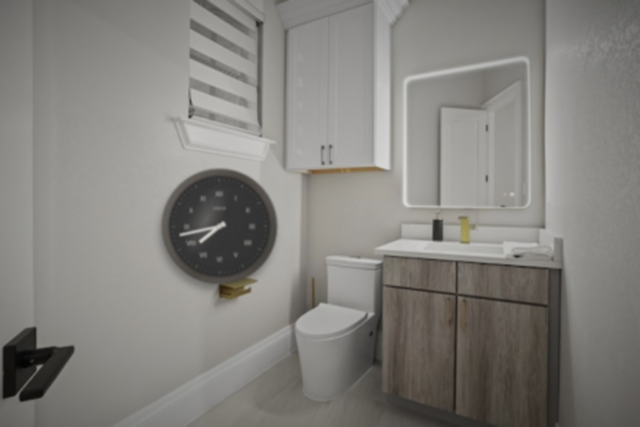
7:43
